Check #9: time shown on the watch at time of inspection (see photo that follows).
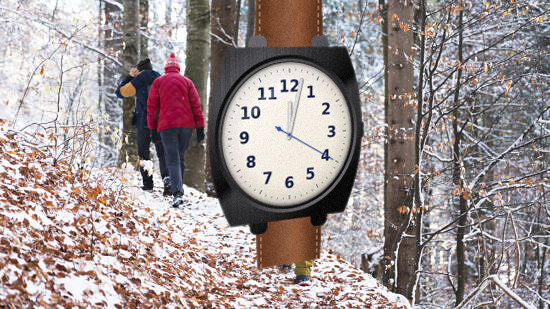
12:02:20
